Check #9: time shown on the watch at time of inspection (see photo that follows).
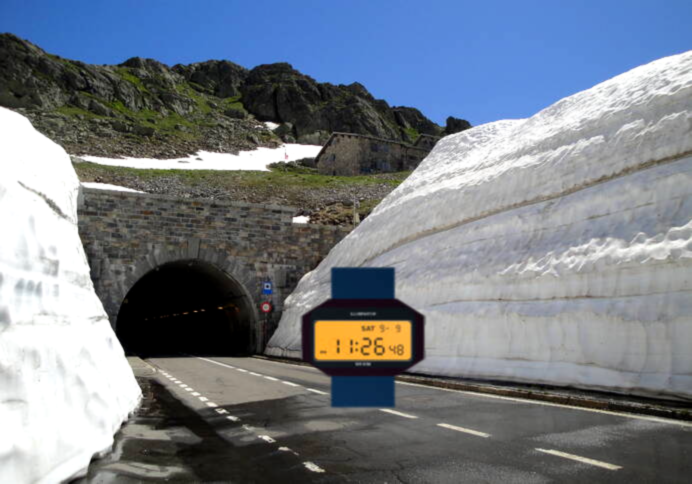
11:26:48
